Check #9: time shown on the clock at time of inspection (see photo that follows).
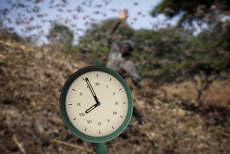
7:56
